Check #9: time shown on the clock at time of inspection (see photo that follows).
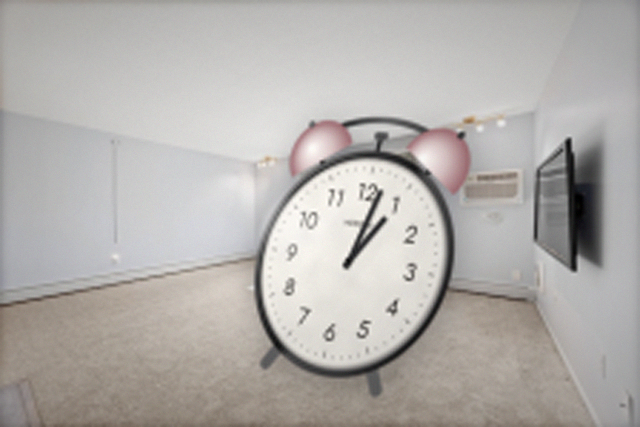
1:02
